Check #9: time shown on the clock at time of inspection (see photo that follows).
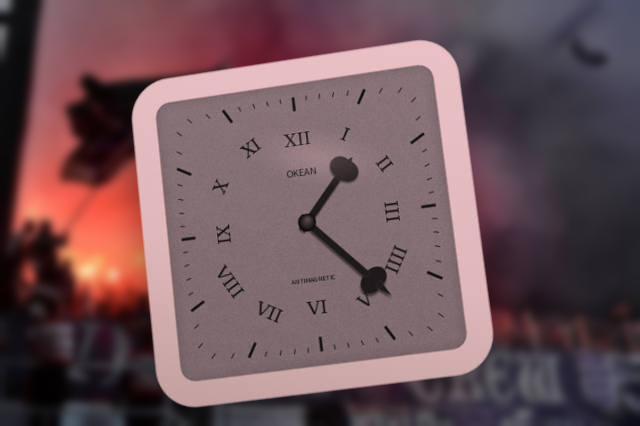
1:23
